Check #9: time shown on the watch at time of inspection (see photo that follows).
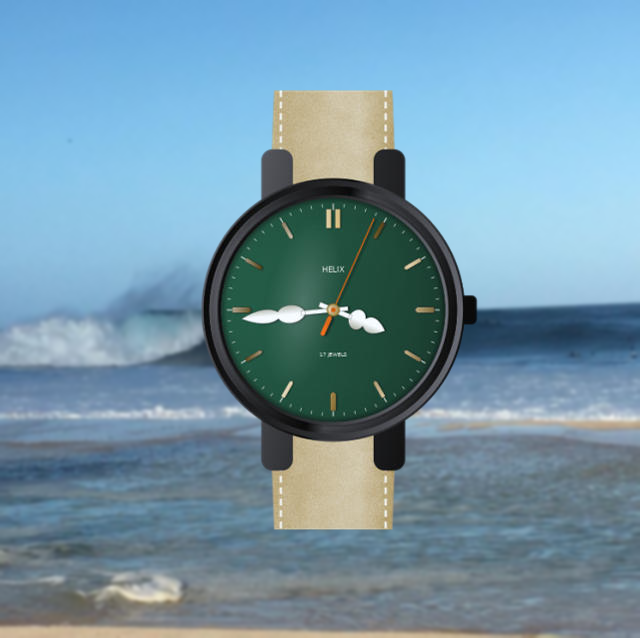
3:44:04
